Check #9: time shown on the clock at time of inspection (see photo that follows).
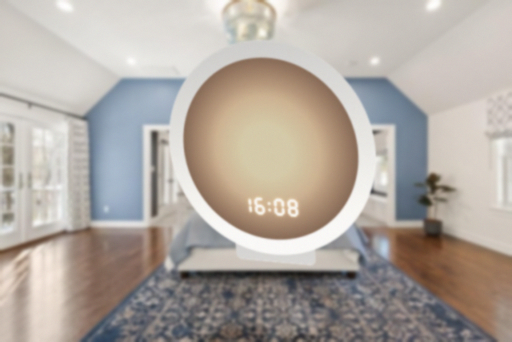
16:08
